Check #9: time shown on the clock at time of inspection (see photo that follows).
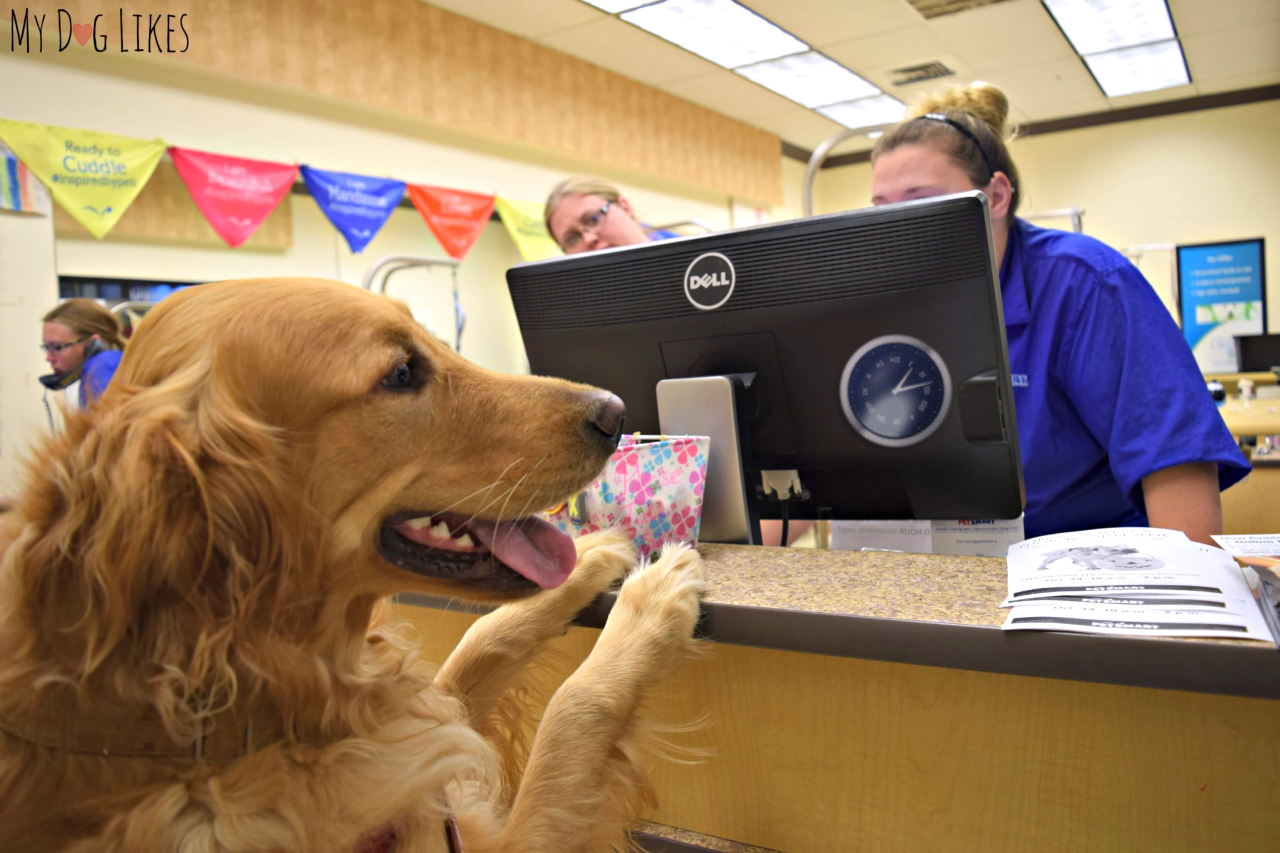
1:13
